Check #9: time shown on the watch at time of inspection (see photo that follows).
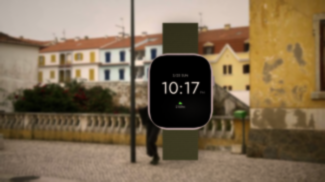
10:17
